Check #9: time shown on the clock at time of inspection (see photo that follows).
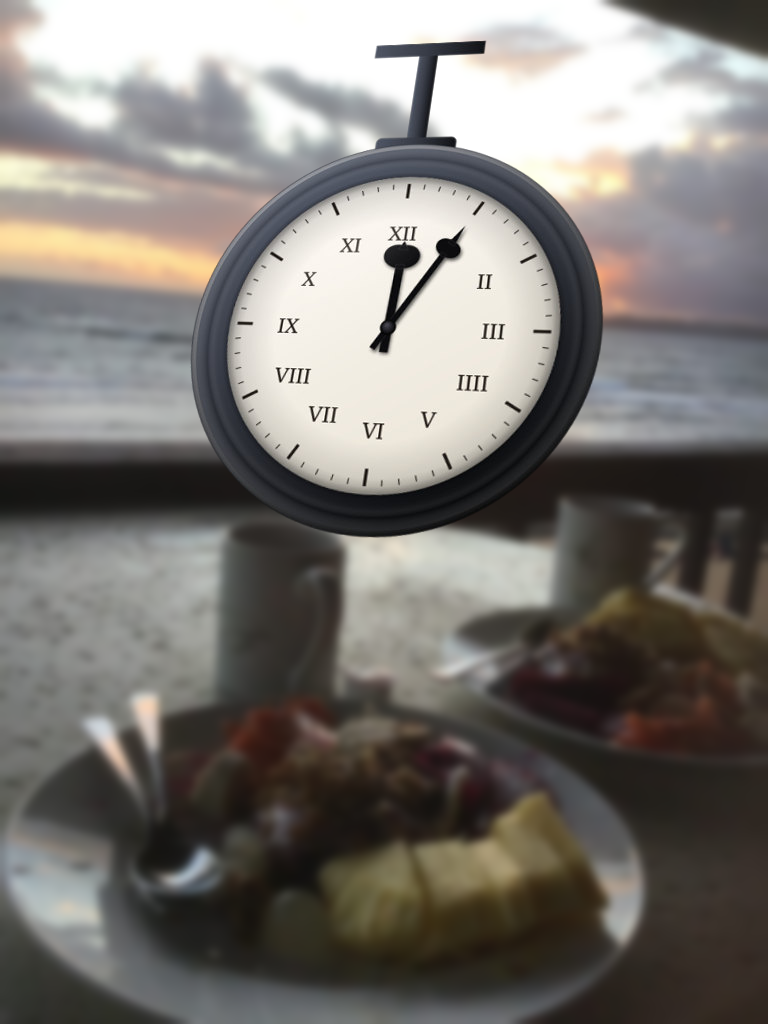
12:05
